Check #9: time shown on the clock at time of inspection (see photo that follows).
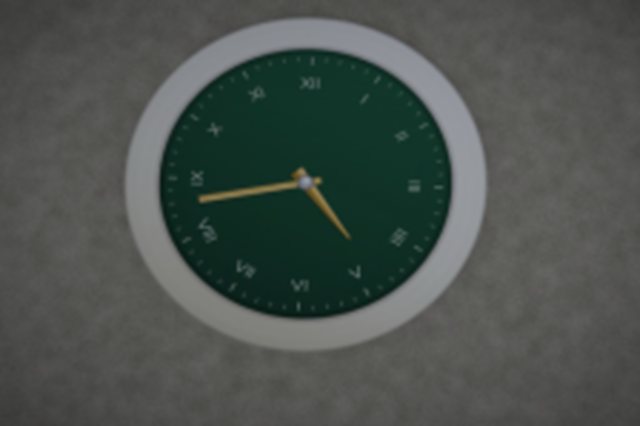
4:43
